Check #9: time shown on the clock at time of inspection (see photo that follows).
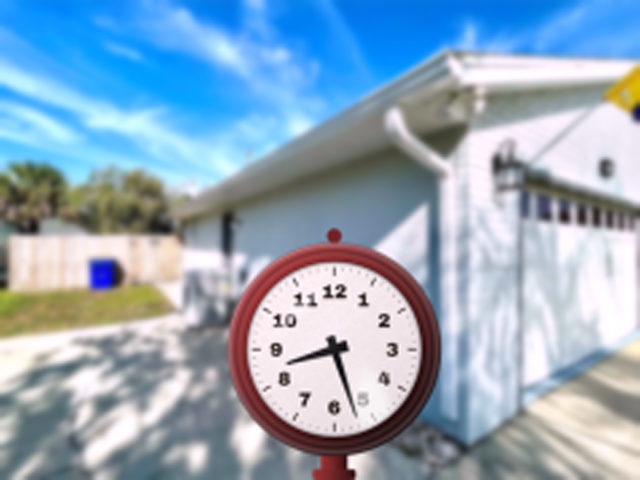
8:27
